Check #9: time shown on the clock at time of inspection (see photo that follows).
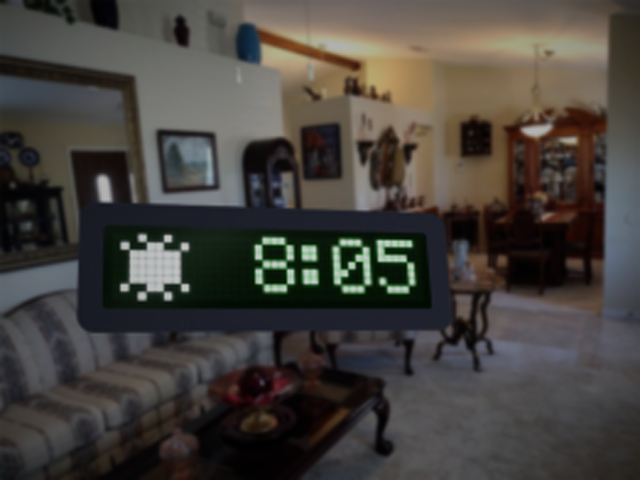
8:05
